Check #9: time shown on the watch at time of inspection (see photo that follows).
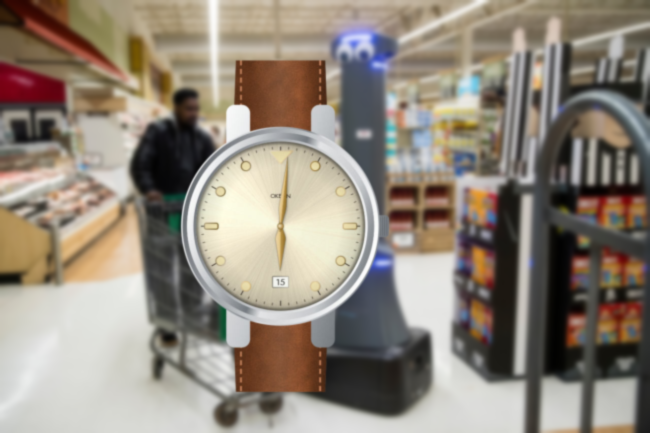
6:01
